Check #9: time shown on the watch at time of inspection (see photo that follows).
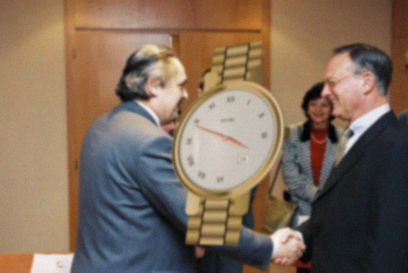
3:49
